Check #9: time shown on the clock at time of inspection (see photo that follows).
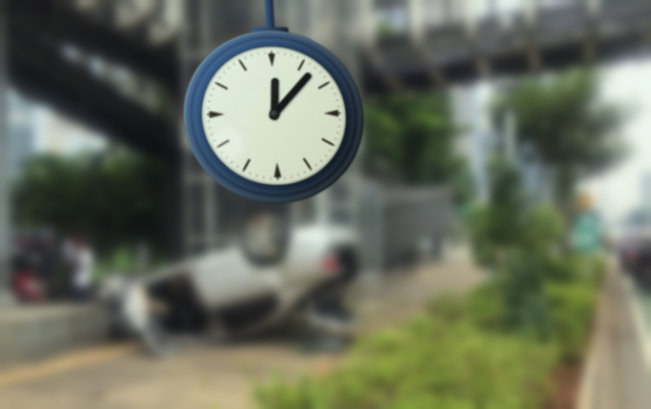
12:07
